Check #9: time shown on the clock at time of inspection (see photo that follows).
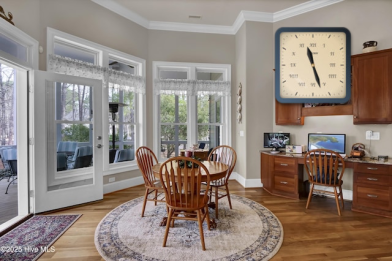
11:27
